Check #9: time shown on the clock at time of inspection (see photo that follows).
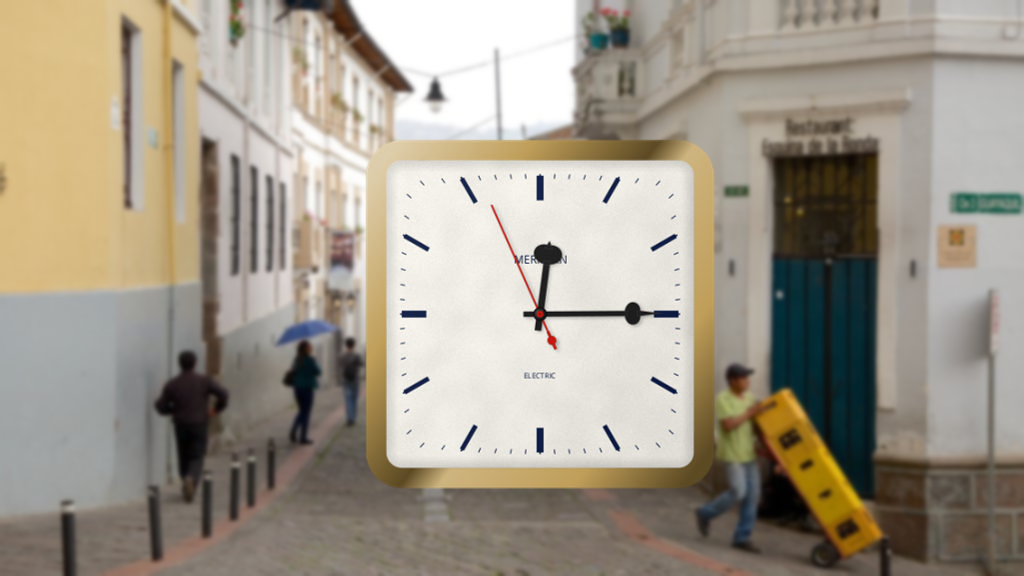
12:14:56
